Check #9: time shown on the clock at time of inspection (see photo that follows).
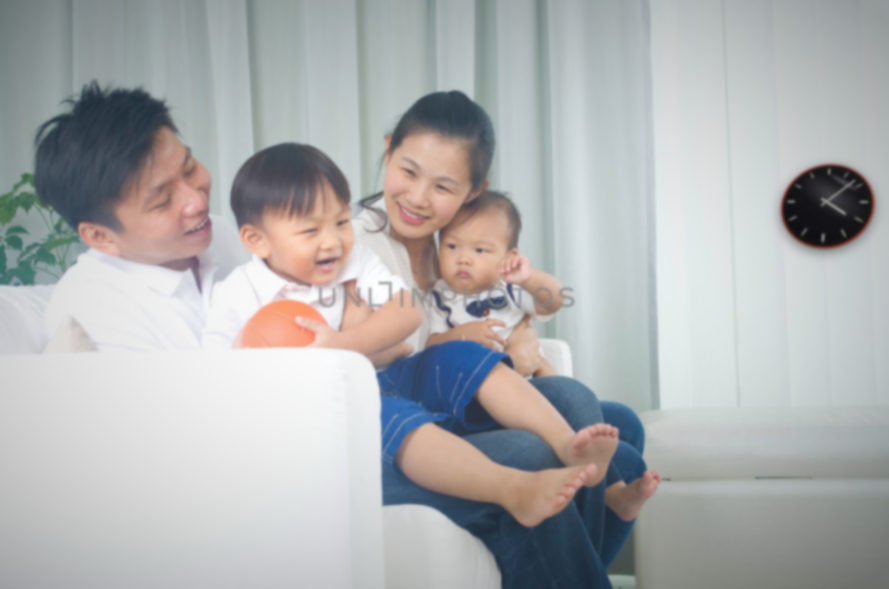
4:08
